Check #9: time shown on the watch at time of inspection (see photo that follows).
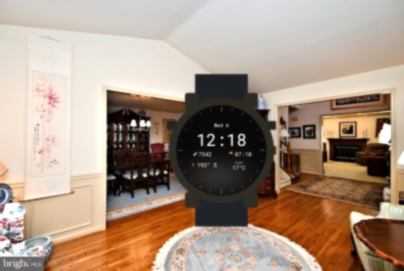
12:18
